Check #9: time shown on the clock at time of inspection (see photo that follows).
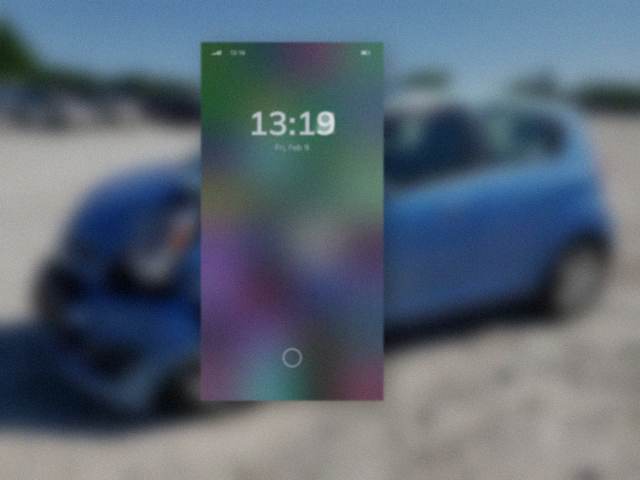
13:19
